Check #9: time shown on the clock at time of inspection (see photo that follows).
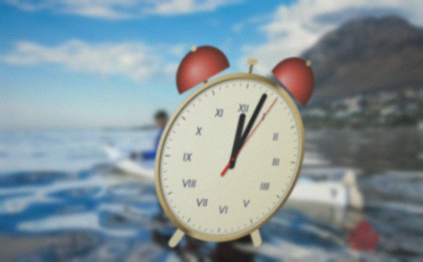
12:03:05
